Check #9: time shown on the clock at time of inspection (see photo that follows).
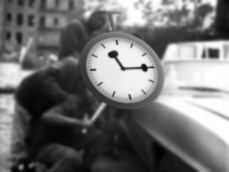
11:15
